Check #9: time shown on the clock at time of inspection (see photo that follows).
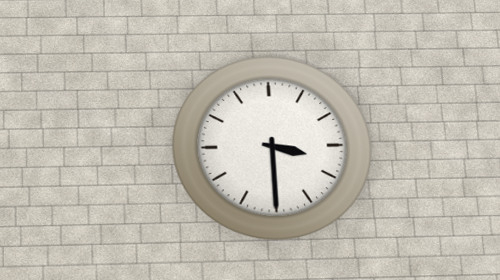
3:30
